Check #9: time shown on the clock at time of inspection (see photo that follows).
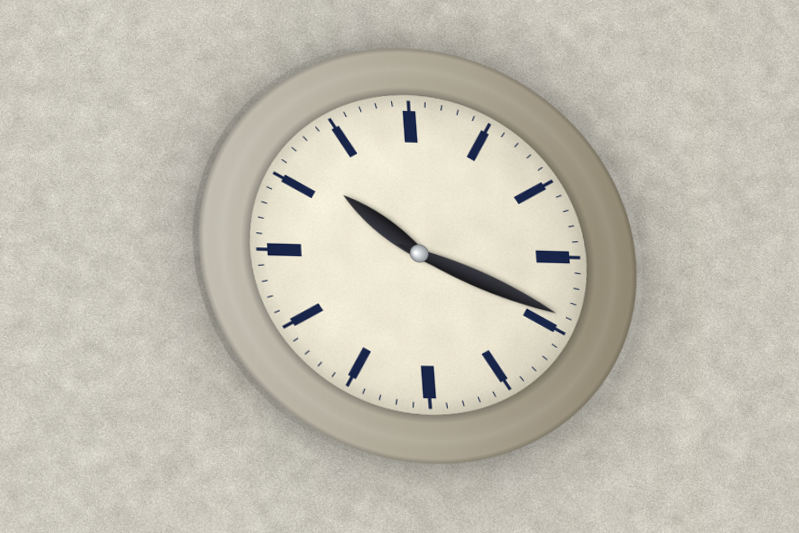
10:19
